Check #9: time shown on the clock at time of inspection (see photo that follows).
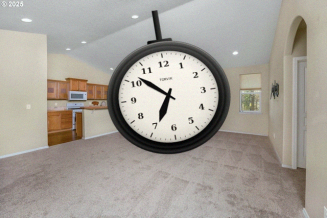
6:52
